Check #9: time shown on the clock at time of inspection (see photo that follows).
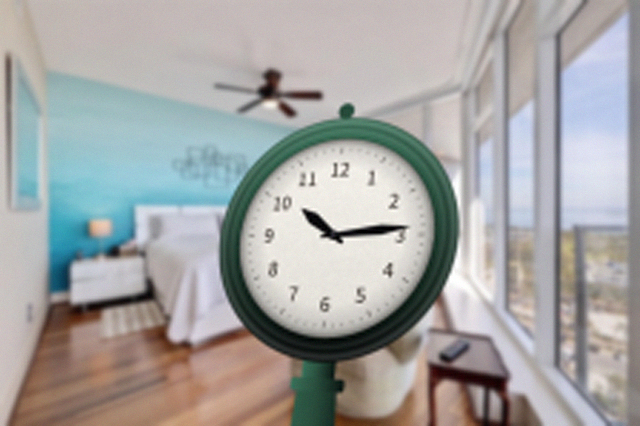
10:14
